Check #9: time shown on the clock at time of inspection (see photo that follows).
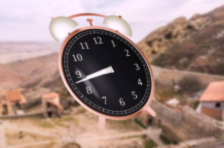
8:43
